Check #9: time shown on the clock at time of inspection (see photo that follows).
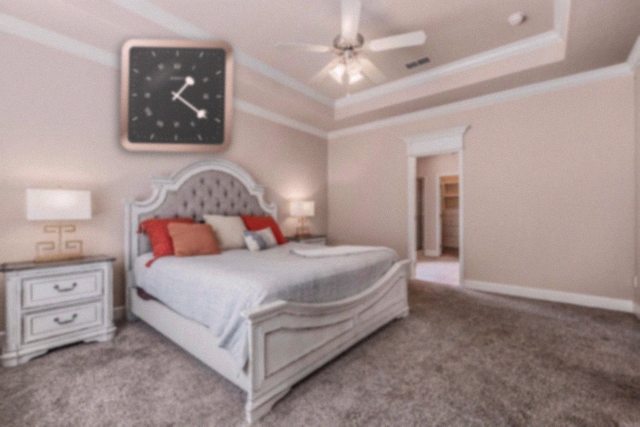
1:21
